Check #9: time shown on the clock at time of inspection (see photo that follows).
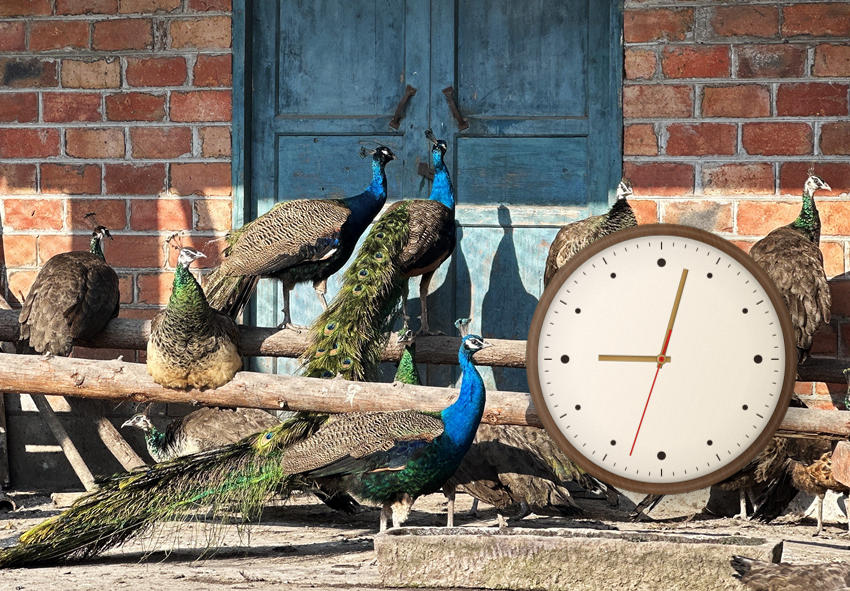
9:02:33
